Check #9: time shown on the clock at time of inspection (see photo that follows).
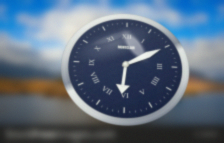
6:10
